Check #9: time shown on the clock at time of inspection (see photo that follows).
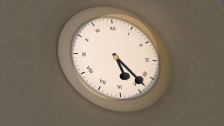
5:23
